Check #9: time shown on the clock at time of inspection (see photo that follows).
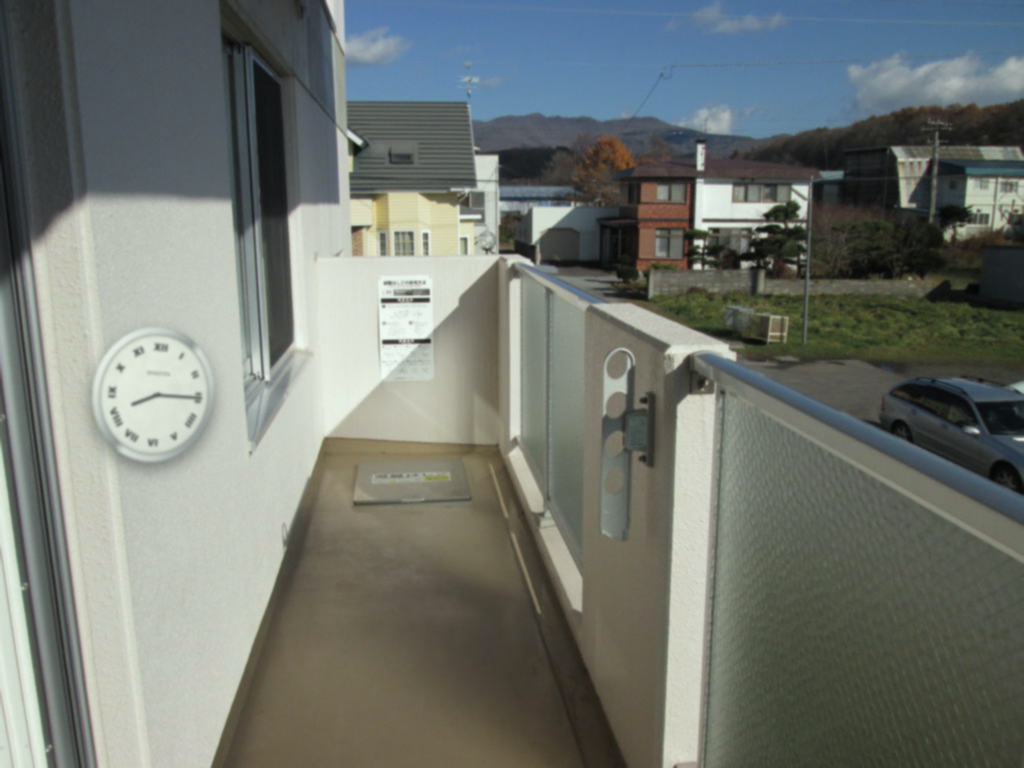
8:15
